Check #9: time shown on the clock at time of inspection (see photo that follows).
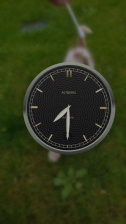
7:30
